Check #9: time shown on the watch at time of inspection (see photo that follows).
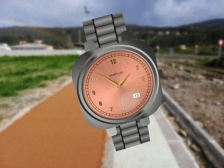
1:53
